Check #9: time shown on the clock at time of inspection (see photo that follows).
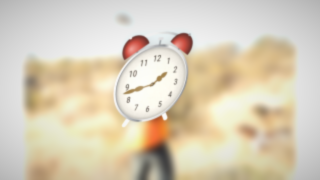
1:43
